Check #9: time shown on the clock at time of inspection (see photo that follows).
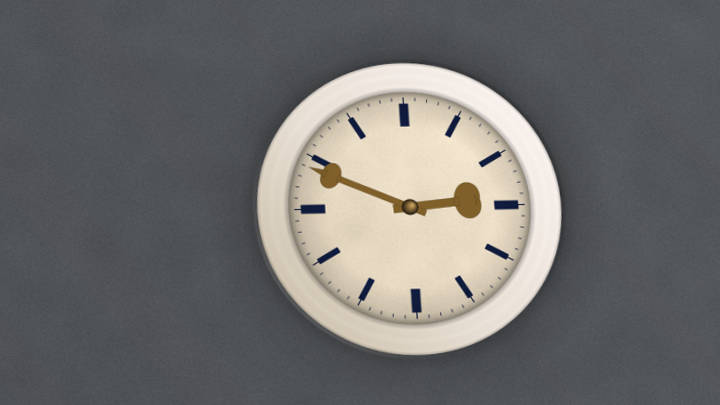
2:49
